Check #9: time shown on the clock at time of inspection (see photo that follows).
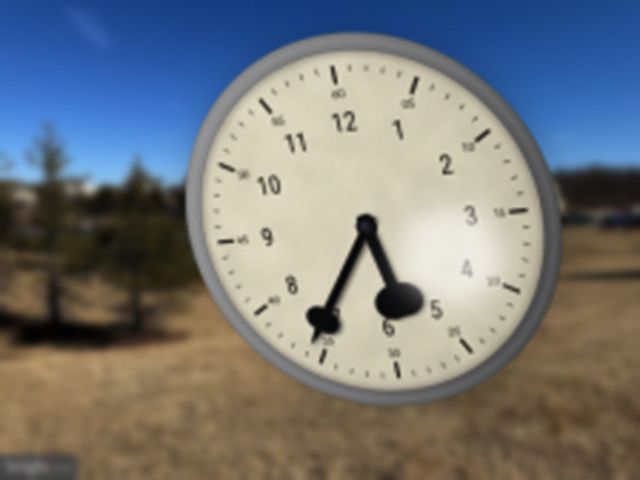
5:36
